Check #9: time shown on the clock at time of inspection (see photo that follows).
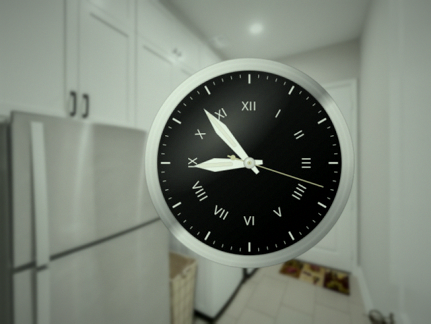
8:53:18
